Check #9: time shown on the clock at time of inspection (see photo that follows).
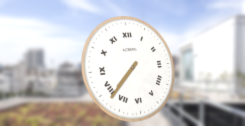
7:38
